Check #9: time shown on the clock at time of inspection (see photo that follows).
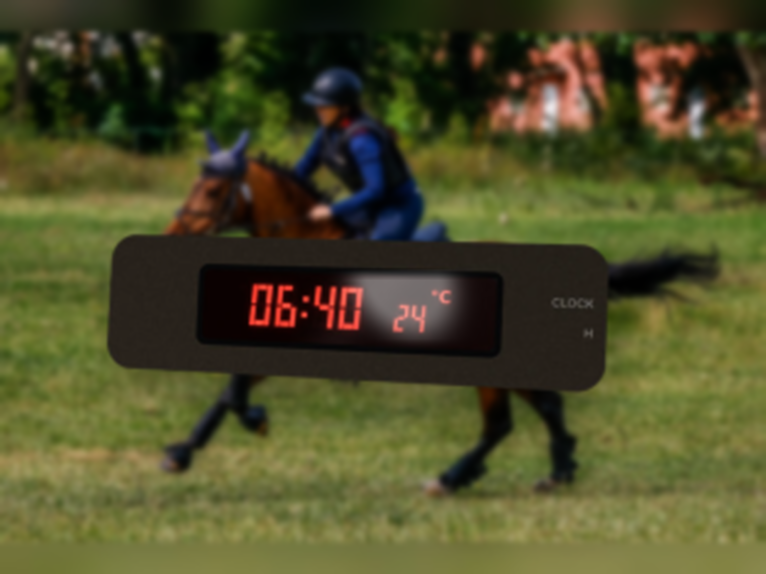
6:40
